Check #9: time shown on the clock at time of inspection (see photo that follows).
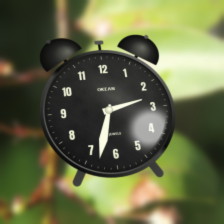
2:33
